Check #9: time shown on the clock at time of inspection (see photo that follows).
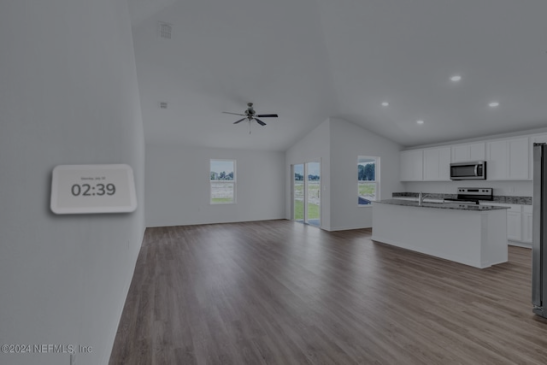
2:39
